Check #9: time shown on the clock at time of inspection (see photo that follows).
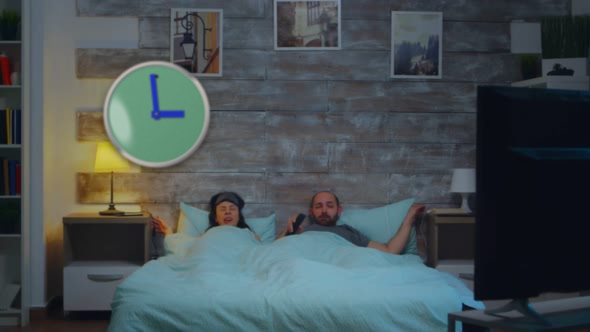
2:59
